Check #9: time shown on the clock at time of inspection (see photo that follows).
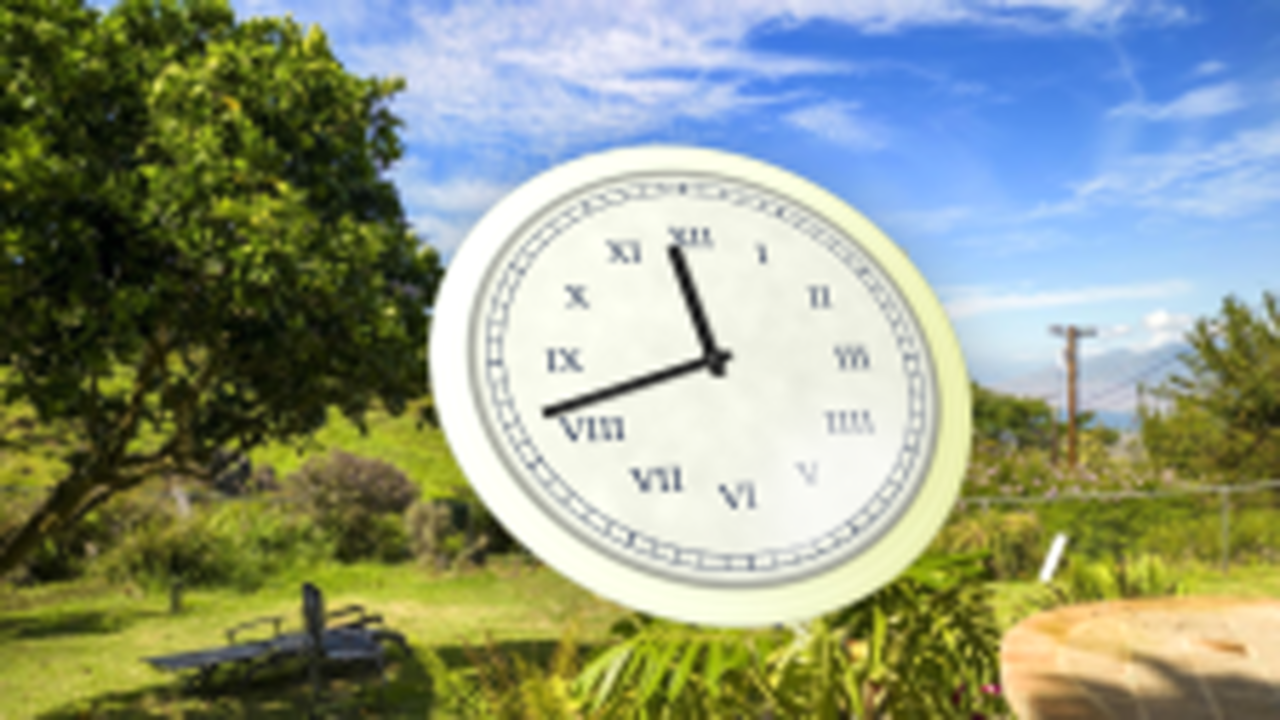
11:42
